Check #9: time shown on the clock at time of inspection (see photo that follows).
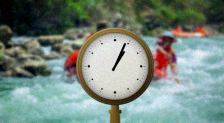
1:04
